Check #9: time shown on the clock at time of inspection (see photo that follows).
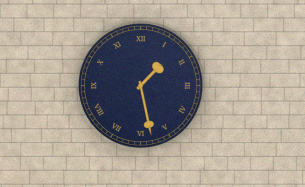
1:28
